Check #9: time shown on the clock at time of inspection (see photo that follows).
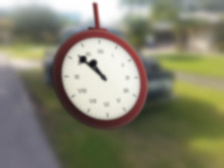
10:52
